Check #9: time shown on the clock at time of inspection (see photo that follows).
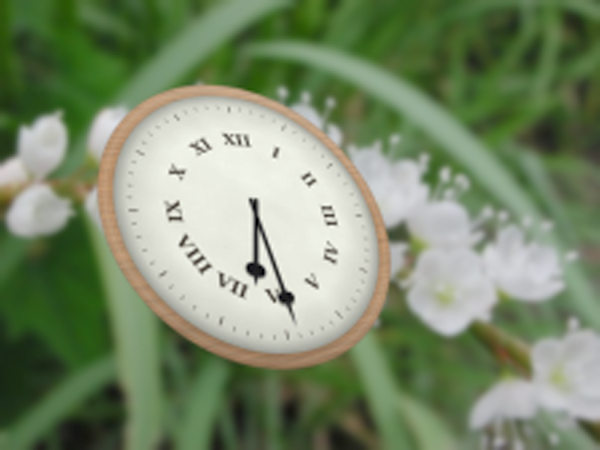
6:29
